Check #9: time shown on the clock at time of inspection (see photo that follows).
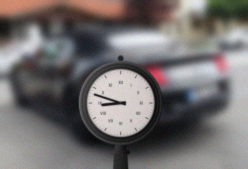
8:48
